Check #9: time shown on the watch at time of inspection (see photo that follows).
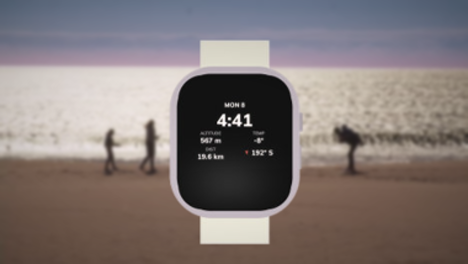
4:41
